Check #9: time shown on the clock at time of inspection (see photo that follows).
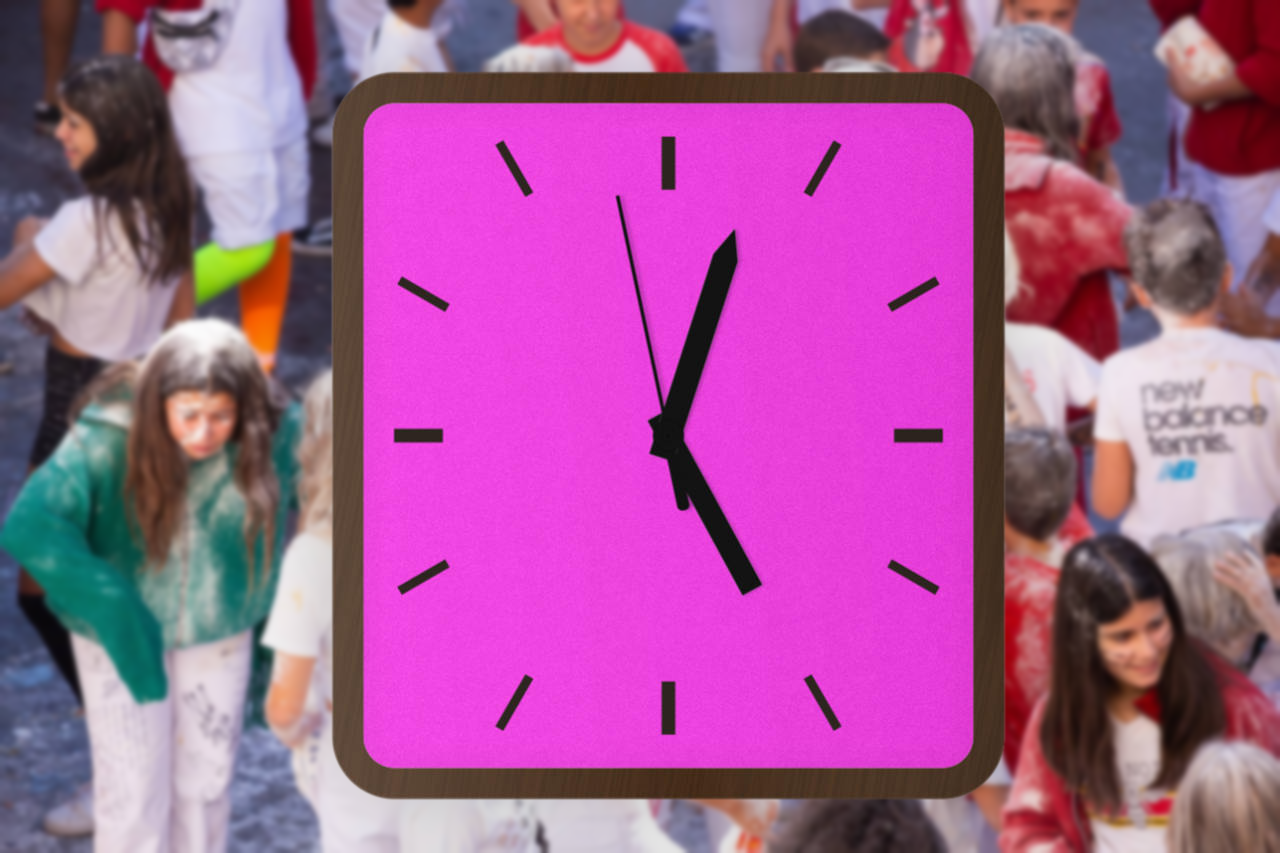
5:02:58
